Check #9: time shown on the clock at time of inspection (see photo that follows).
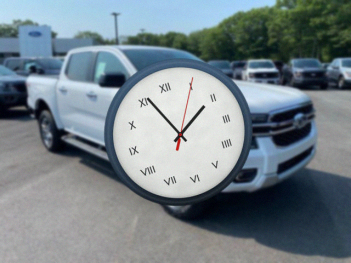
1:56:05
